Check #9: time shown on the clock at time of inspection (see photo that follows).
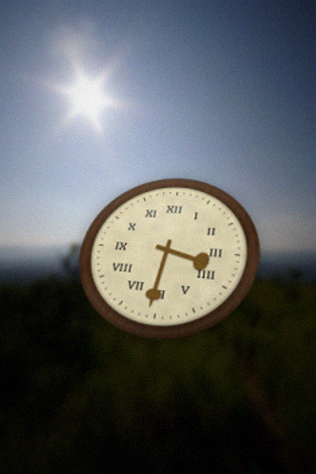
3:31
